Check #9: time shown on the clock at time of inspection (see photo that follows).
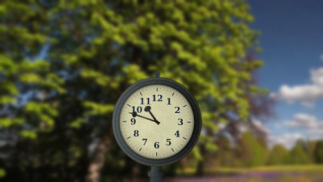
10:48
